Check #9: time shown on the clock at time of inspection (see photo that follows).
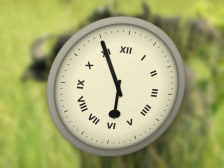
5:55
